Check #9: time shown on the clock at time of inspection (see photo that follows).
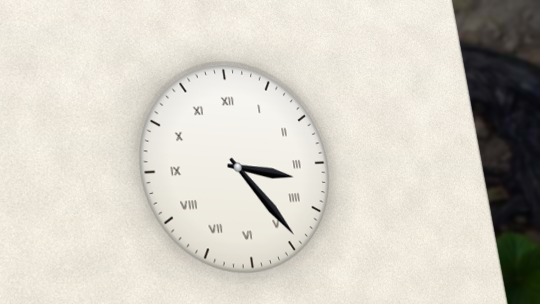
3:24
